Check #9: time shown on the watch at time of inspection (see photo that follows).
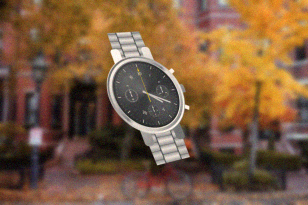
4:20
